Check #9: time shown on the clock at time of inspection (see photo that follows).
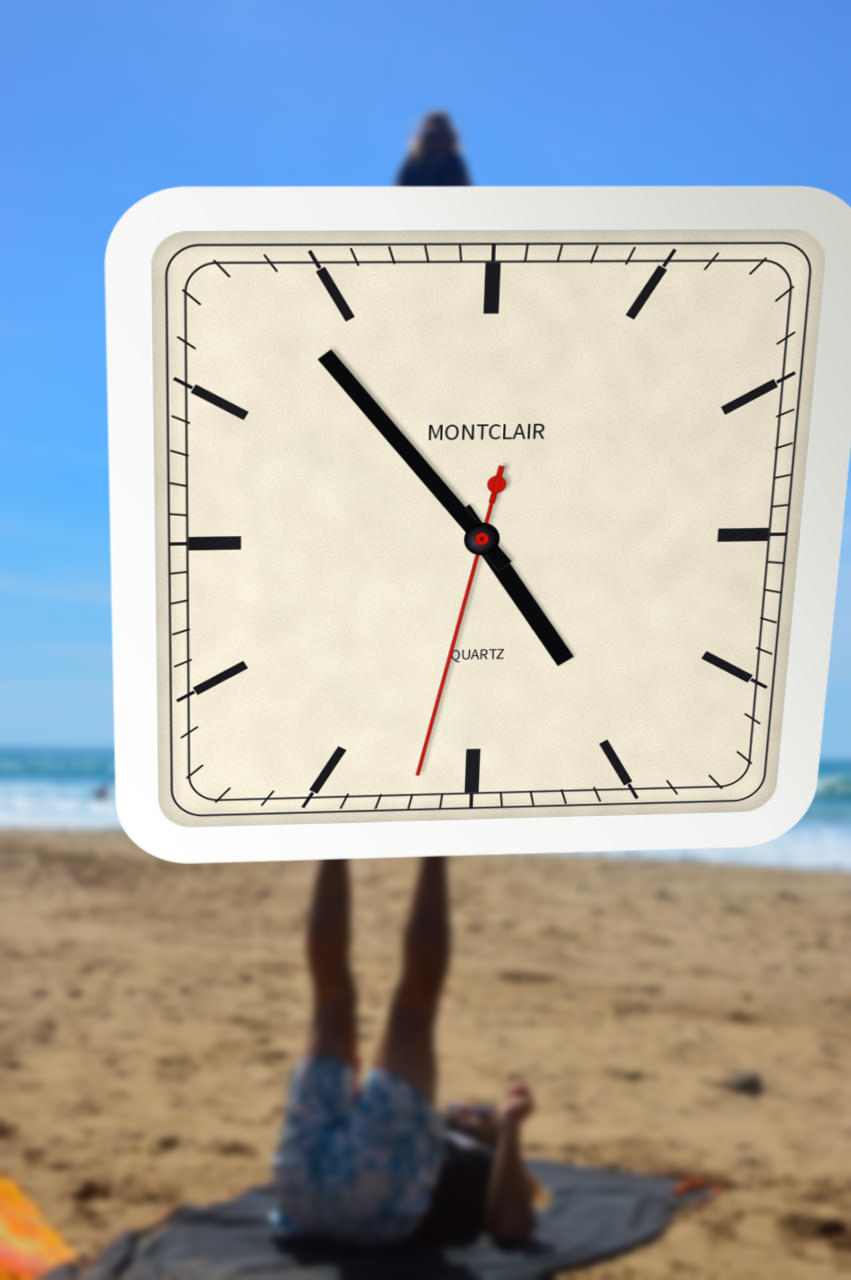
4:53:32
